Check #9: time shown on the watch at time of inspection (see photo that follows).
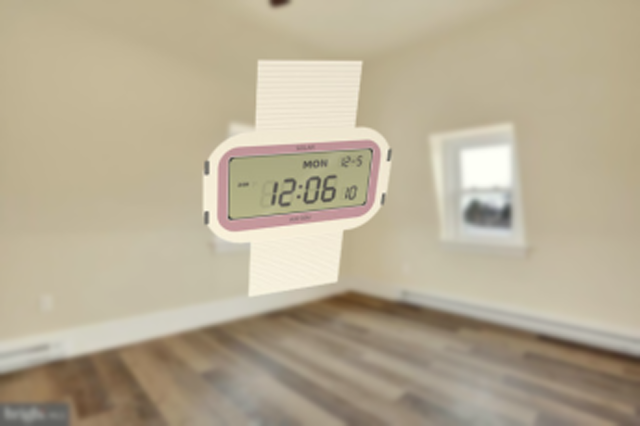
12:06:10
